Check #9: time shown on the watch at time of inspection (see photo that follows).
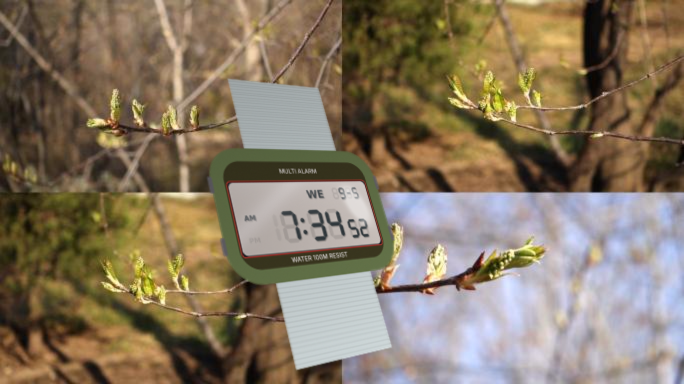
7:34:52
